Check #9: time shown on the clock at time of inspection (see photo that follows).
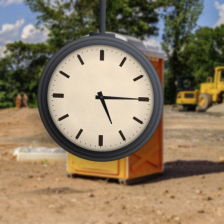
5:15
